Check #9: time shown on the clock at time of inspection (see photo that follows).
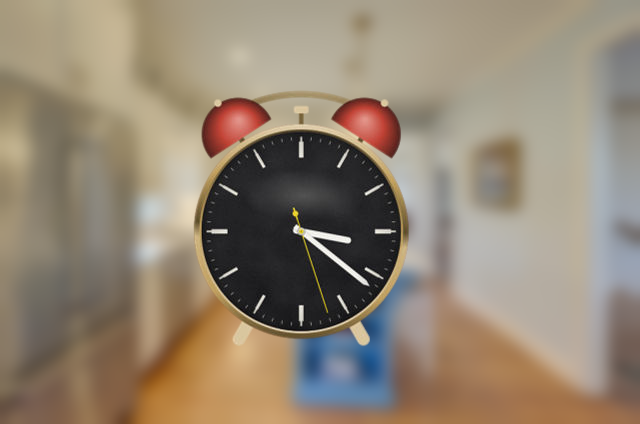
3:21:27
